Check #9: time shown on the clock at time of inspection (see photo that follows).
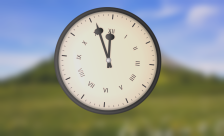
11:56
